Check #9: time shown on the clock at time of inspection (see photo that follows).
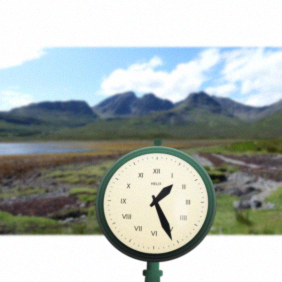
1:26
